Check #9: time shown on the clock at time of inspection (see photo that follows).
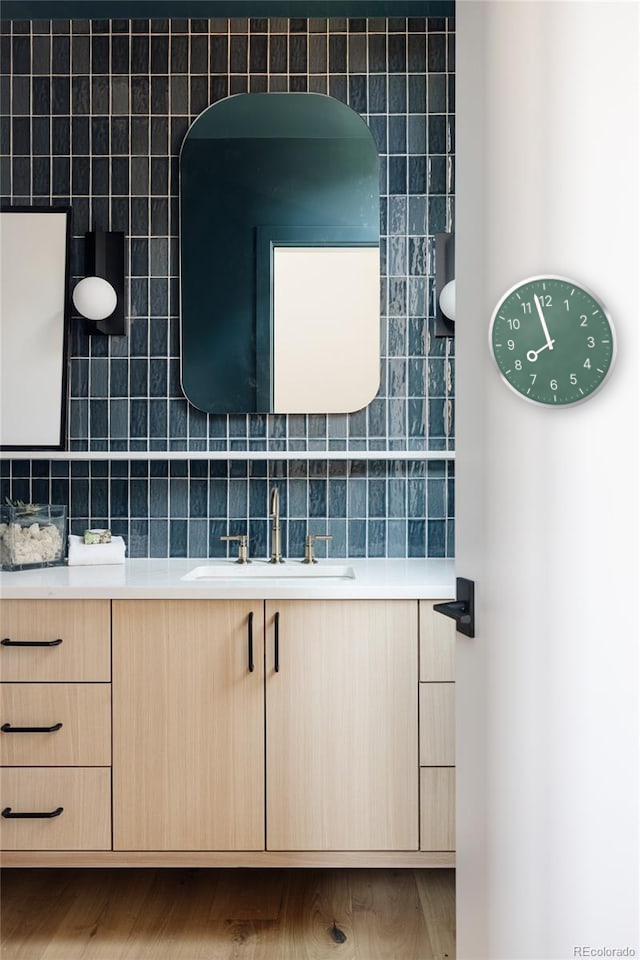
7:58
